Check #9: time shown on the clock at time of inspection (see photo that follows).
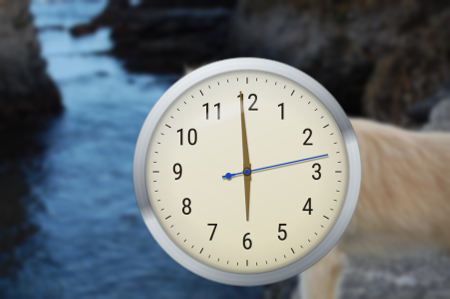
5:59:13
